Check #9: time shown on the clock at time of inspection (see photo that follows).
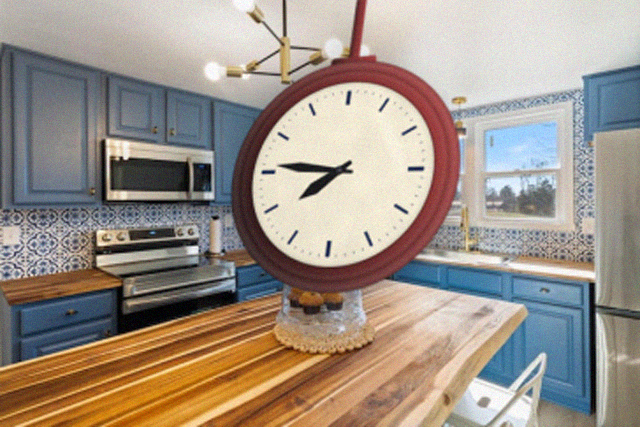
7:46
